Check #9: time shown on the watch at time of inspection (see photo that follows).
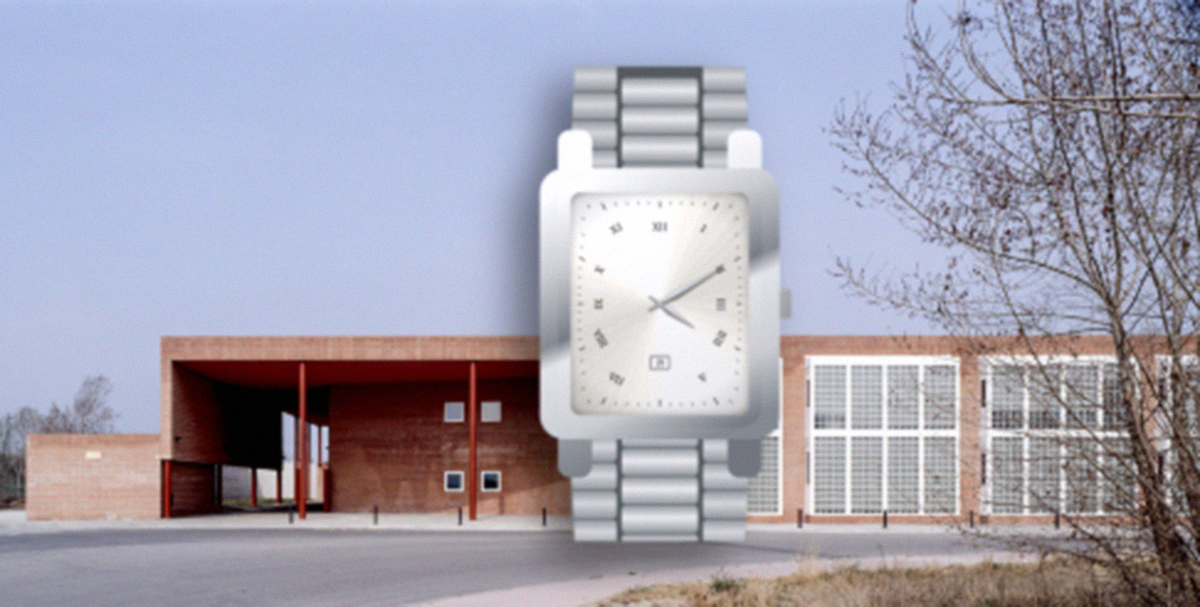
4:10
